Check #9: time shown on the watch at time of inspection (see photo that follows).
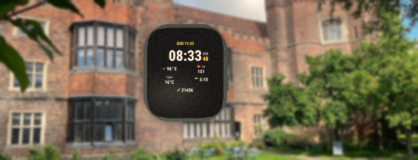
8:33
